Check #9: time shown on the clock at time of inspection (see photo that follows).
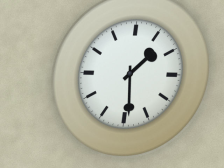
1:29
